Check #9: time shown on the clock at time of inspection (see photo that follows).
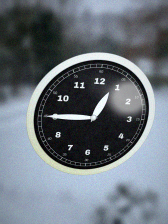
12:45
